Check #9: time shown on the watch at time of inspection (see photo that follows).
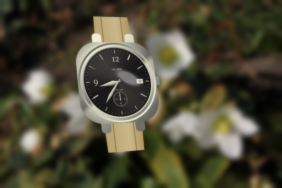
8:36
